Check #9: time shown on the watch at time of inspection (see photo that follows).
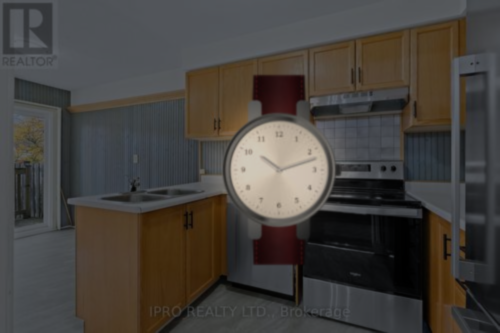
10:12
